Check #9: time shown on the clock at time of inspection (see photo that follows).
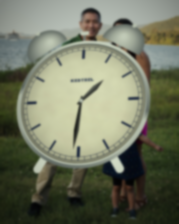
1:31
